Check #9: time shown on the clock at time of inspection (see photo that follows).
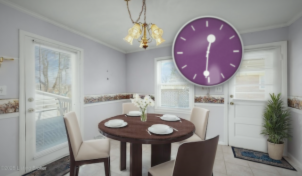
12:31
